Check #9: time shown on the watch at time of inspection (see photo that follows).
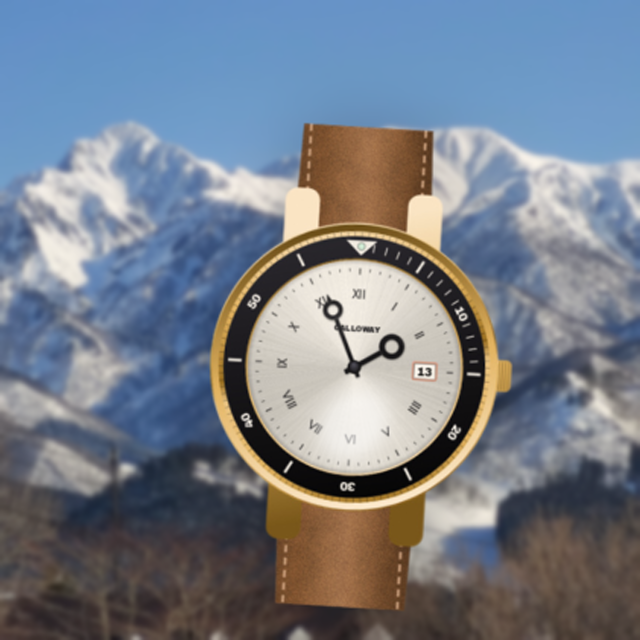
1:56
